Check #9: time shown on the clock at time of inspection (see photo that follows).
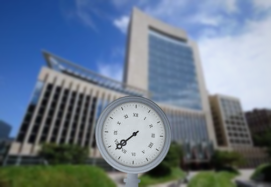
7:38
